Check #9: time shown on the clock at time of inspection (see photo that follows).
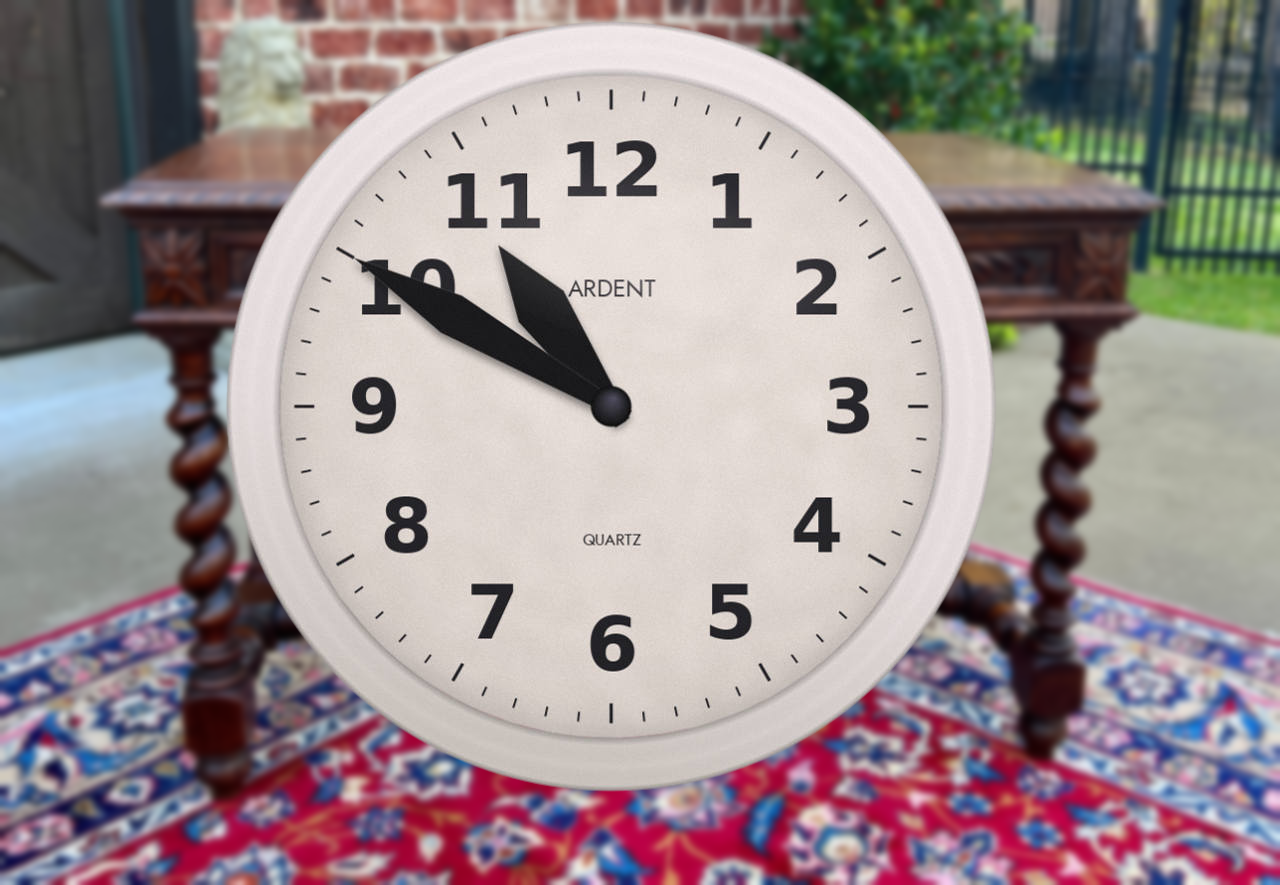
10:50
